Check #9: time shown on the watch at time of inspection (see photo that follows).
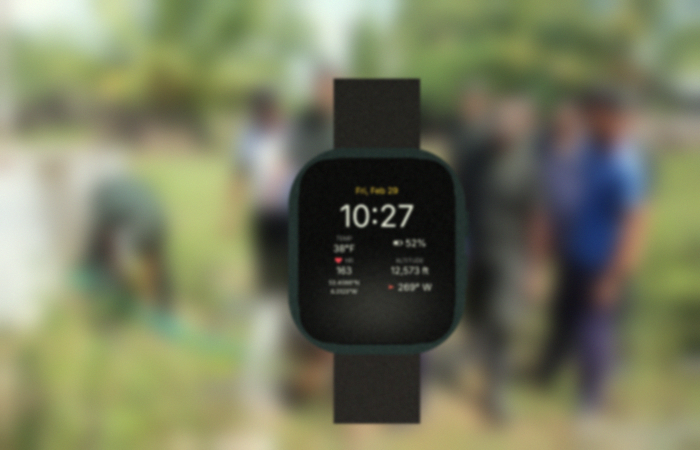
10:27
